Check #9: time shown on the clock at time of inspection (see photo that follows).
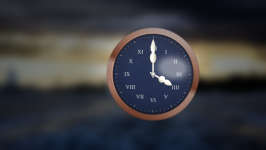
4:00
